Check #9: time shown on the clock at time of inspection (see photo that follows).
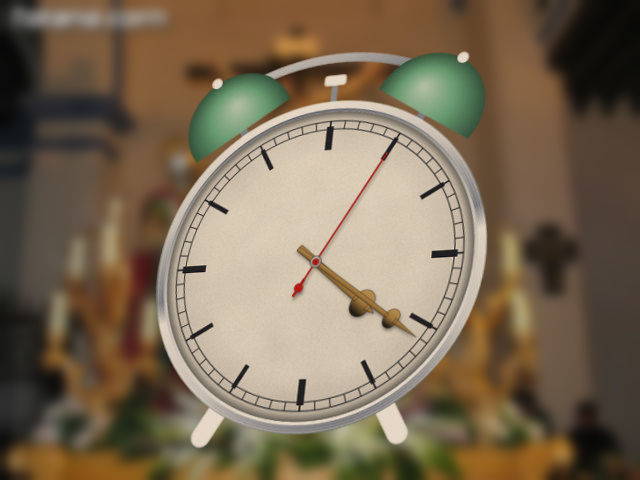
4:21:05
